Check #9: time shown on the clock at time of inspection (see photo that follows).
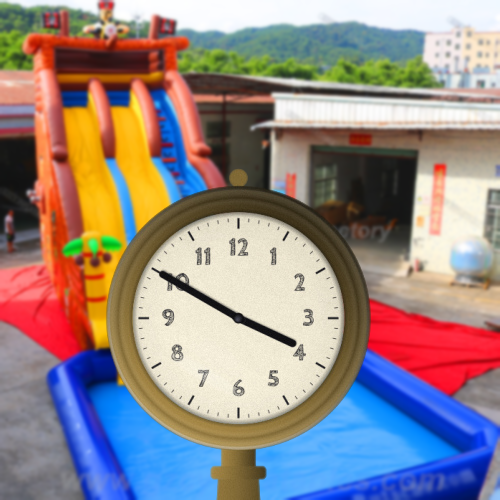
3:50
